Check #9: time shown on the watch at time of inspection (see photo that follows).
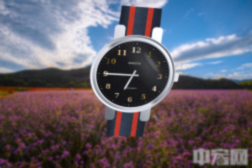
6:45
